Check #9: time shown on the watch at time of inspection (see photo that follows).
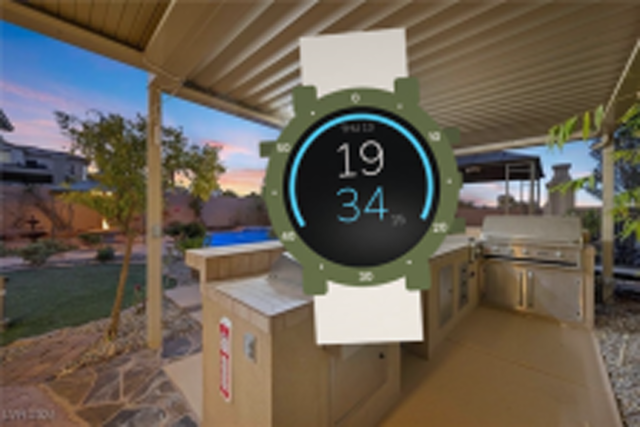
19:34
